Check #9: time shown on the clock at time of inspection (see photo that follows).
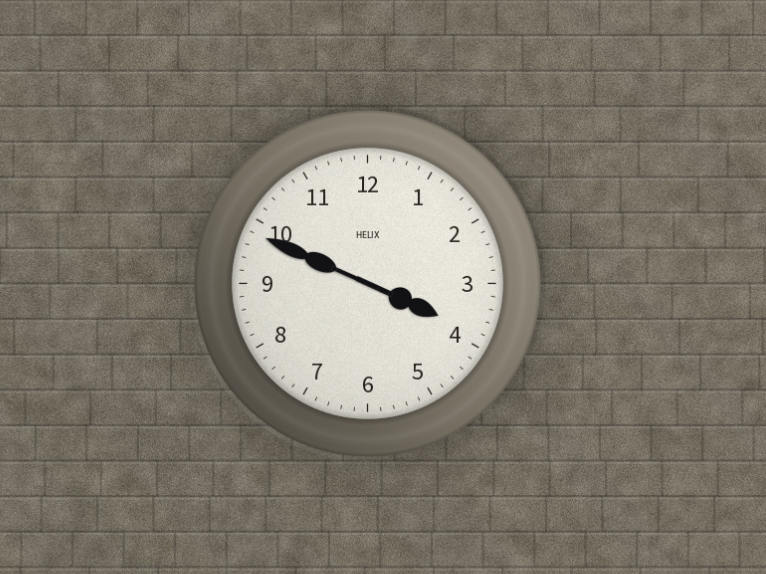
3:49
